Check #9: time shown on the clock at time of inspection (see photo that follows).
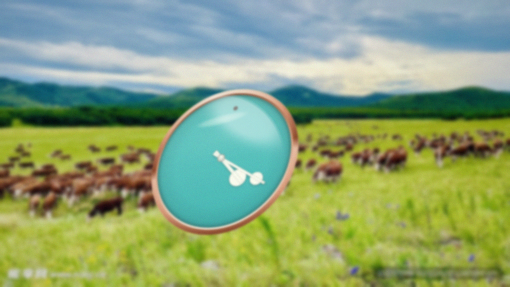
4:19
